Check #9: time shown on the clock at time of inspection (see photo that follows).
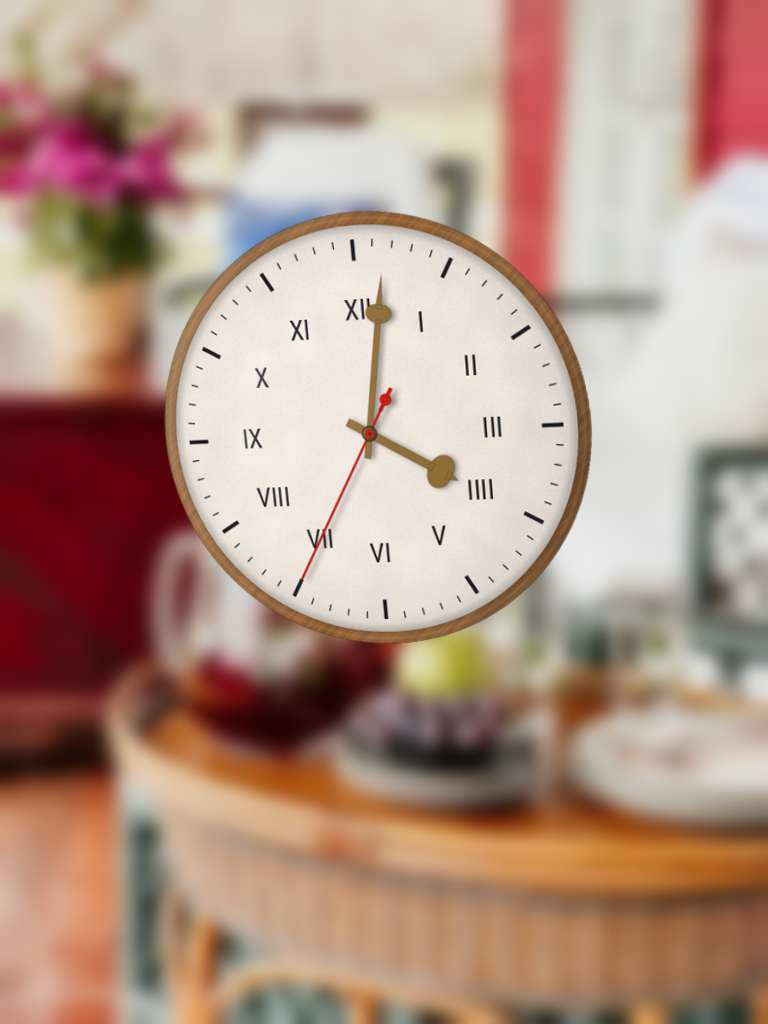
4:01:35
